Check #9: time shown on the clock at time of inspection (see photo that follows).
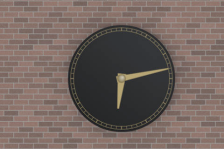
6:13
